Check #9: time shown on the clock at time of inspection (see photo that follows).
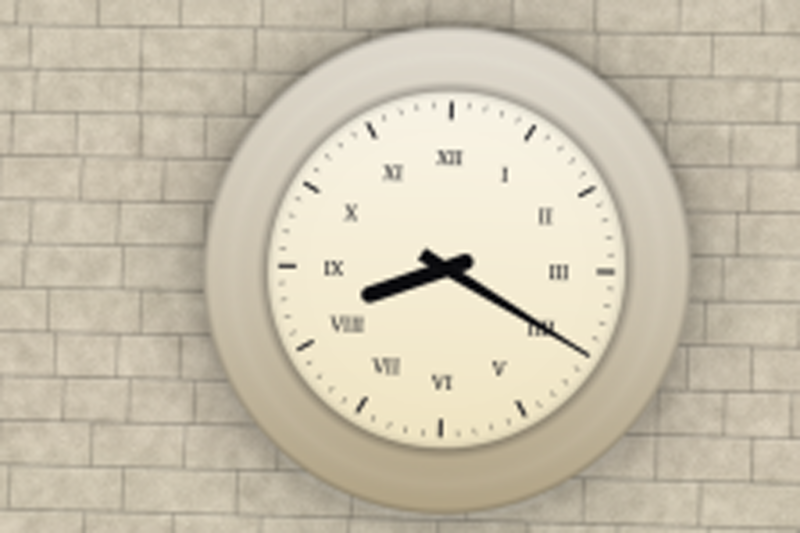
8:20
